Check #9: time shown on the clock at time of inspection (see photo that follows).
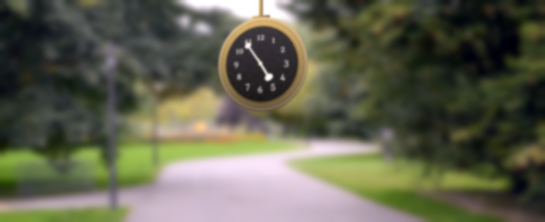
4:54
